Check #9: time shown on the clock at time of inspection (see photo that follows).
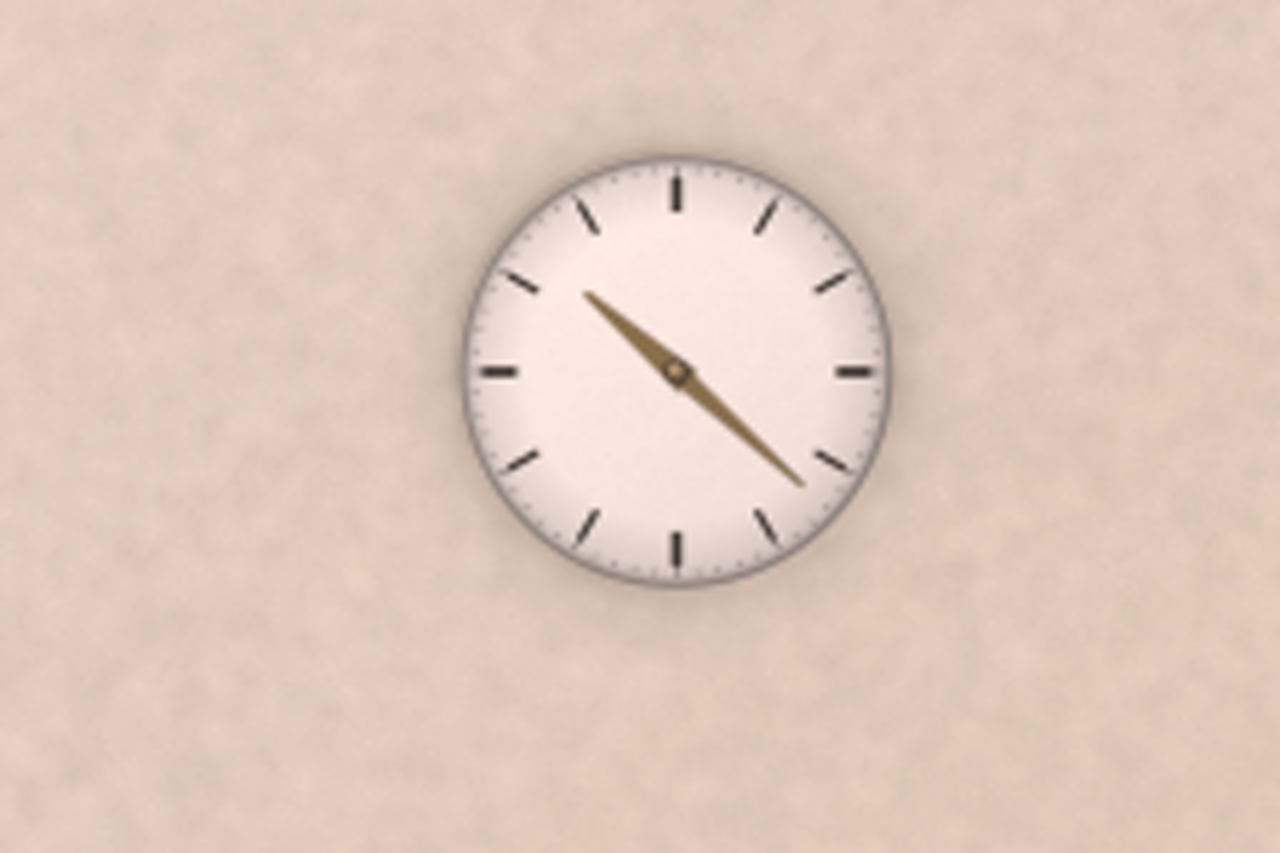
10:22
